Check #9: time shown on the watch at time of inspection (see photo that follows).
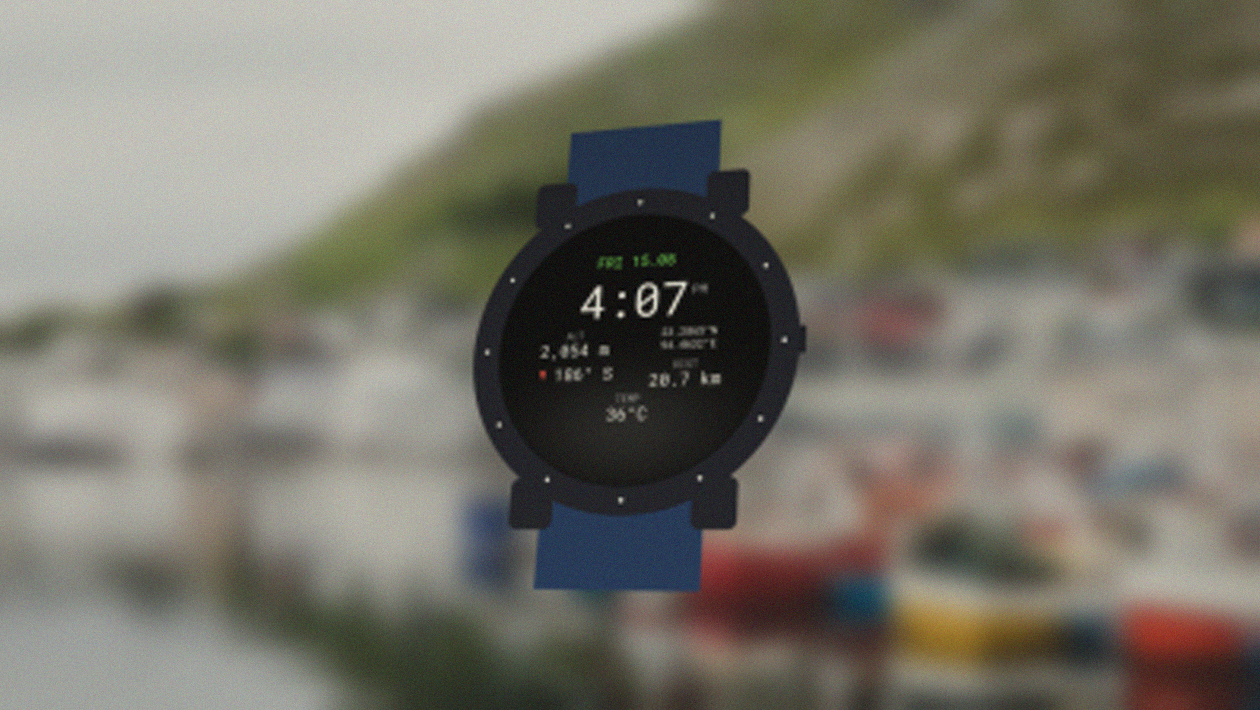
4:07
